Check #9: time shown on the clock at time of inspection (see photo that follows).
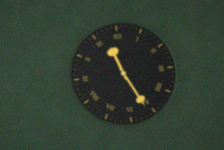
11:26
